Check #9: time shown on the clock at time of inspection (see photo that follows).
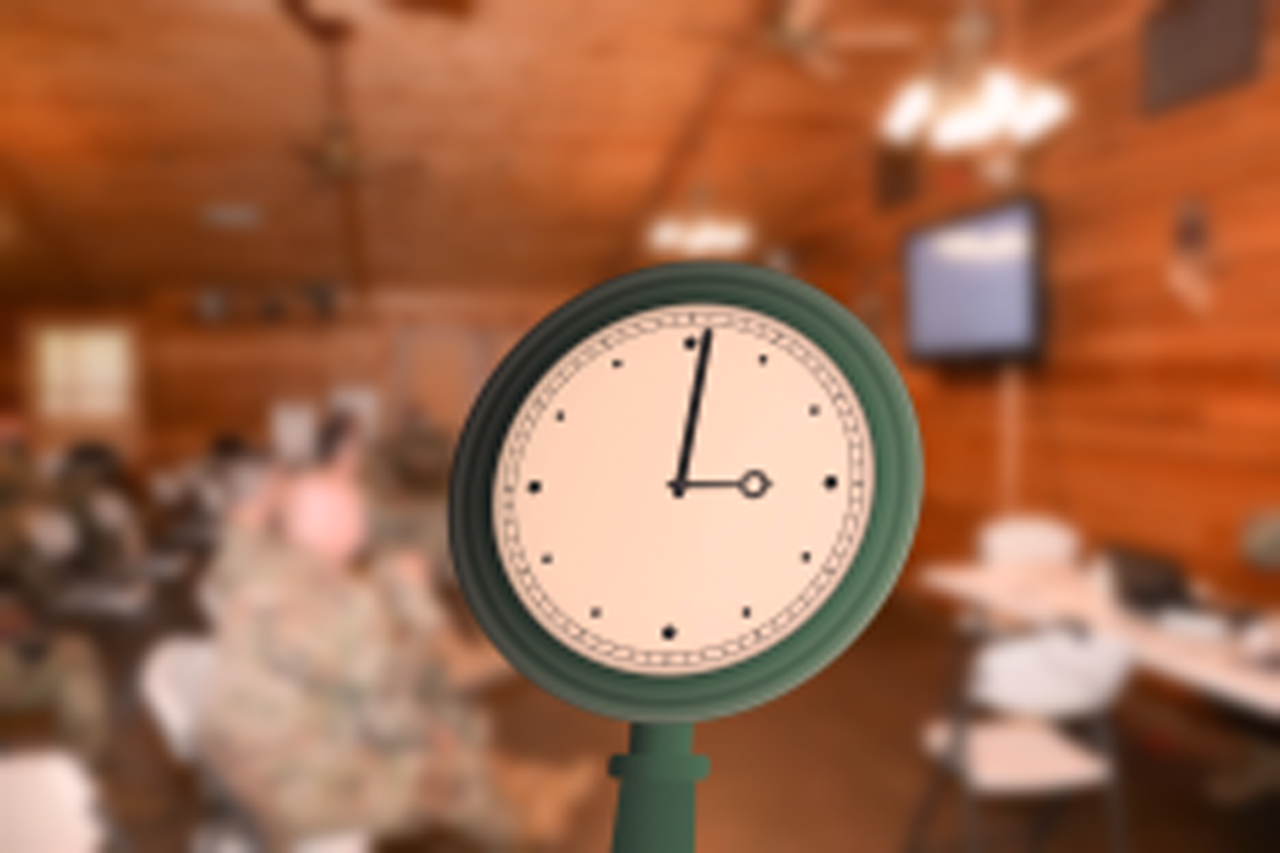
3:01
